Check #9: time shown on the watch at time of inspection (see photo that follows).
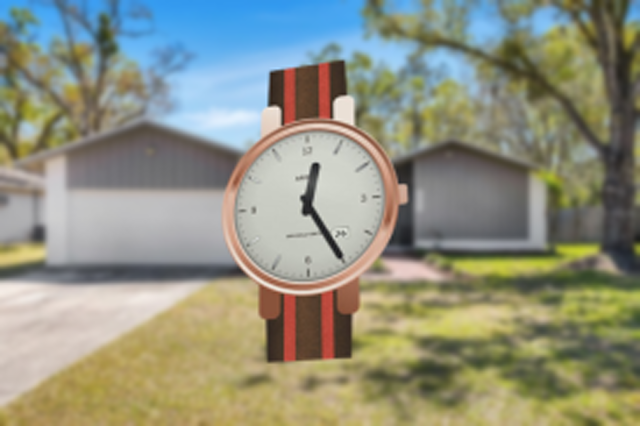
12:25
